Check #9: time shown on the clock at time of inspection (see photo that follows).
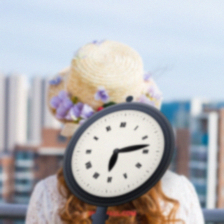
6:13
